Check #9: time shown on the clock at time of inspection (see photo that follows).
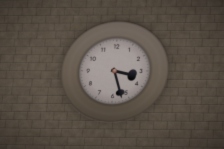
3:27
